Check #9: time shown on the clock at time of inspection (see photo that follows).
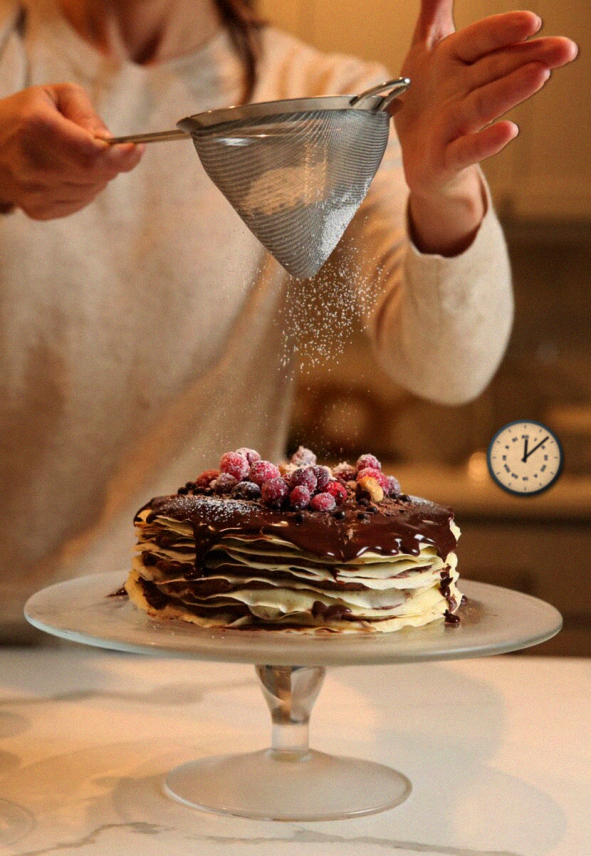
12:08
